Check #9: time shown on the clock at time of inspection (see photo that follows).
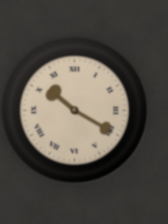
10:20
